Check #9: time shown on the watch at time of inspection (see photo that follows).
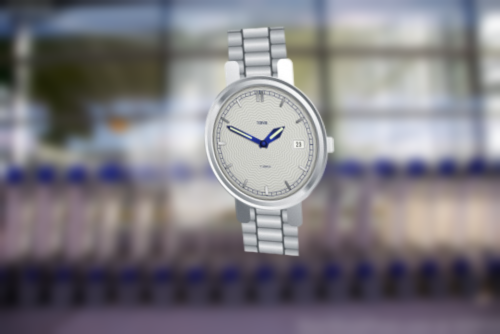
1:49
